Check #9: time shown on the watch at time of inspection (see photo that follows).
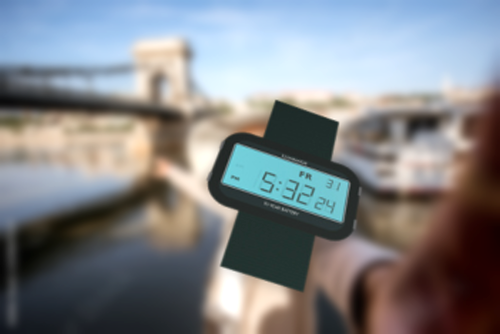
5:32:24
